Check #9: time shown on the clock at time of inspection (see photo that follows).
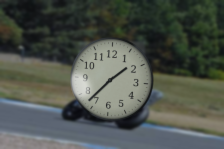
1:37
